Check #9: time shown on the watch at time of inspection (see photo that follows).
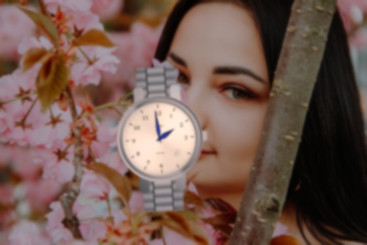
1:59
